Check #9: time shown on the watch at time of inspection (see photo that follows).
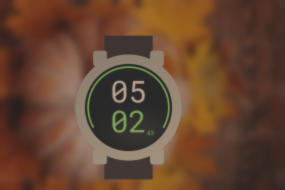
5:02
